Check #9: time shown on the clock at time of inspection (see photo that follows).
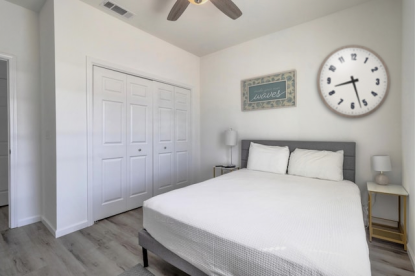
8:27
